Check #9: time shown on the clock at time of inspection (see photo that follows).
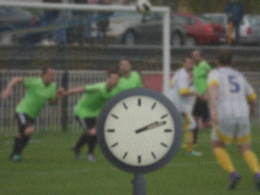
2:12
